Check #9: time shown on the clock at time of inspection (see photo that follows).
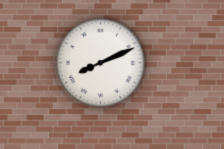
8:11
